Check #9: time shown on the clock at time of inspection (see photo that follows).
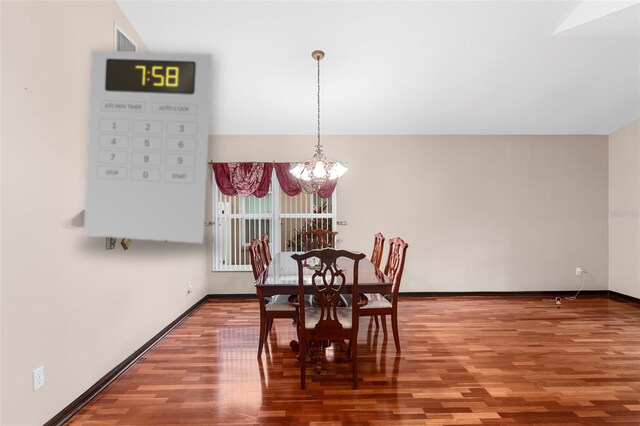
7:58
